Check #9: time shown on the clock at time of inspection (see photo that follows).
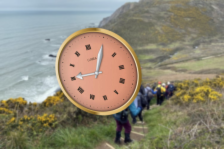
9:05
